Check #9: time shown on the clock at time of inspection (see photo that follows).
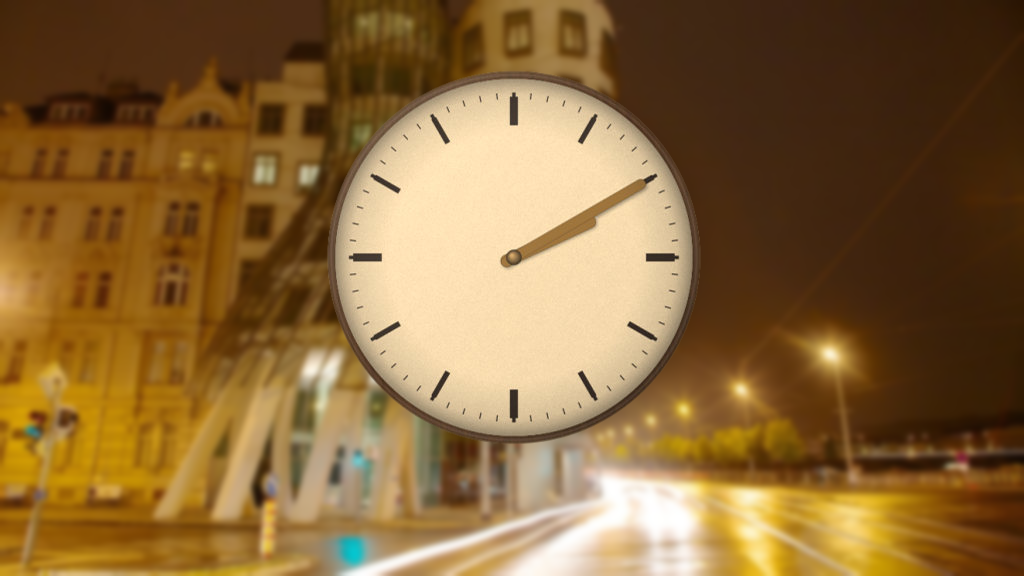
2:10
